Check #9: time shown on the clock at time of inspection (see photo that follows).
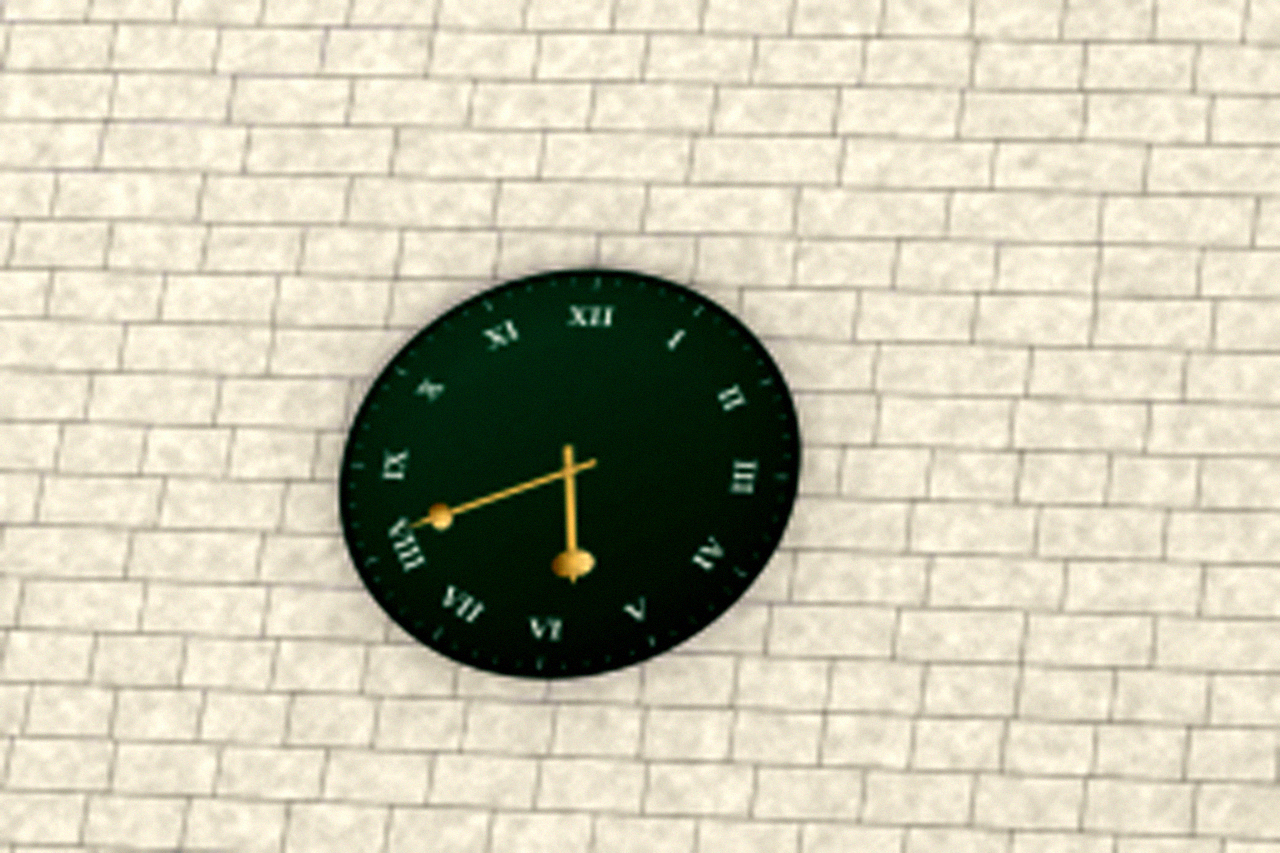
5:41
